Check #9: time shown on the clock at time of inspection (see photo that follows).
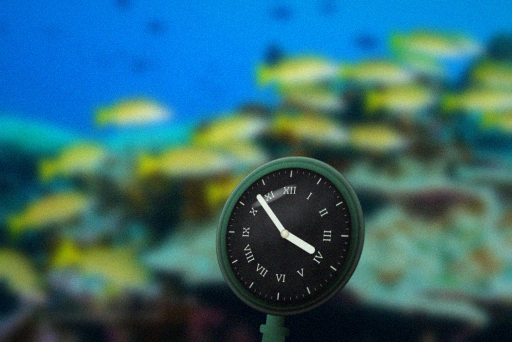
3:53
